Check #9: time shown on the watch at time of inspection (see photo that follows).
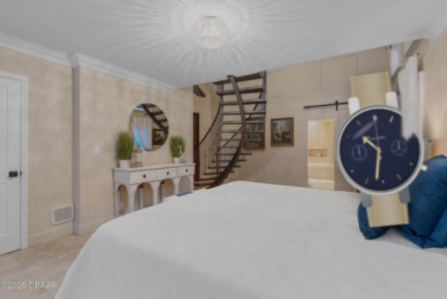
10:32
